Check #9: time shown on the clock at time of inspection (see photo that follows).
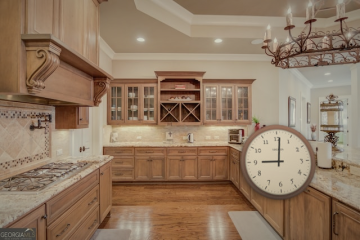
9:01
